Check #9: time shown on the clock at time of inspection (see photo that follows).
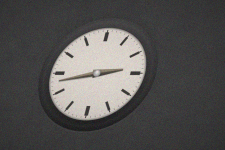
2:43
